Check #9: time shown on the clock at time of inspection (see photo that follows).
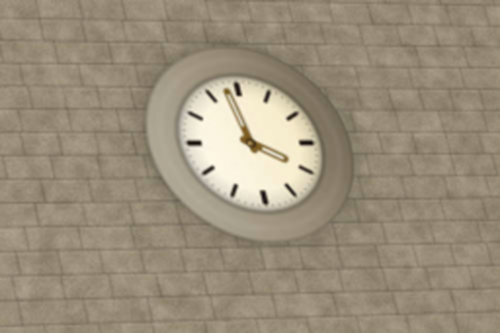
3:58
